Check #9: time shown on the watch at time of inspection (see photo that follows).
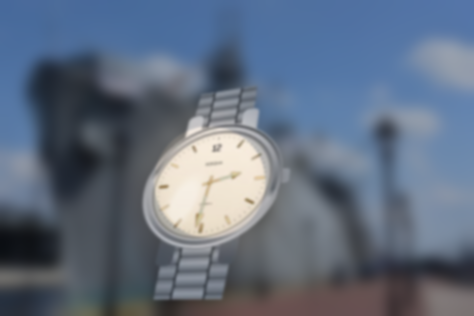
2:31
